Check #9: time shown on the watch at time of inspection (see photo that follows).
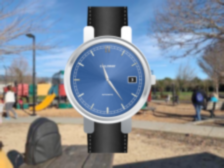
11:24
